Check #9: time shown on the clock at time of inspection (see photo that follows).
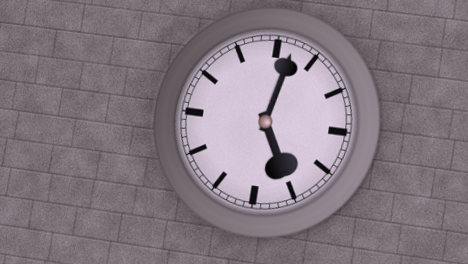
5:02
